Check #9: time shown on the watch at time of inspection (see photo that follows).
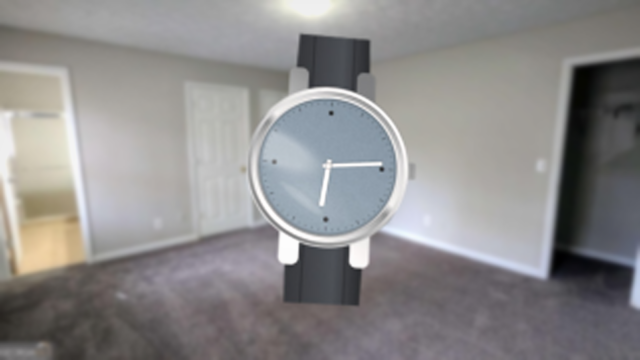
6:14
